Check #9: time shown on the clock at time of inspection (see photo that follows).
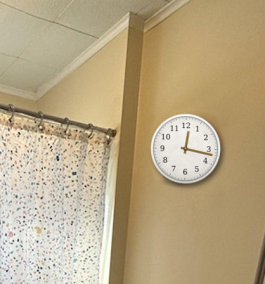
12:17
